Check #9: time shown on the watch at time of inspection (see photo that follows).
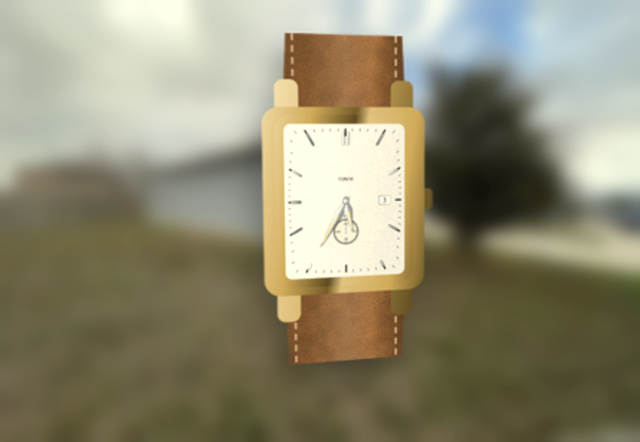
5:35
